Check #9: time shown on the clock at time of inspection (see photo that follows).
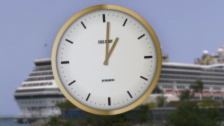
1:01
